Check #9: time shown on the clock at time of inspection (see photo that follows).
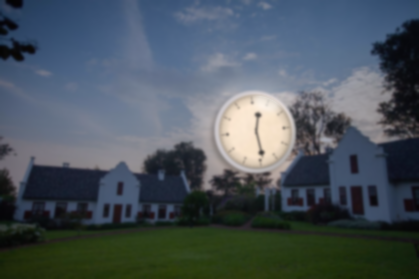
12:29
